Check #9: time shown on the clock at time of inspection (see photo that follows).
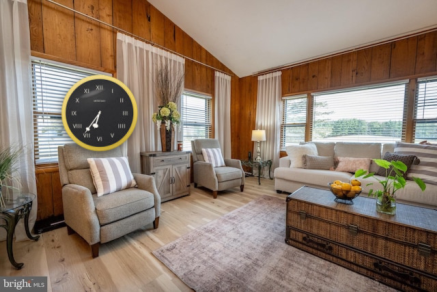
6:36
